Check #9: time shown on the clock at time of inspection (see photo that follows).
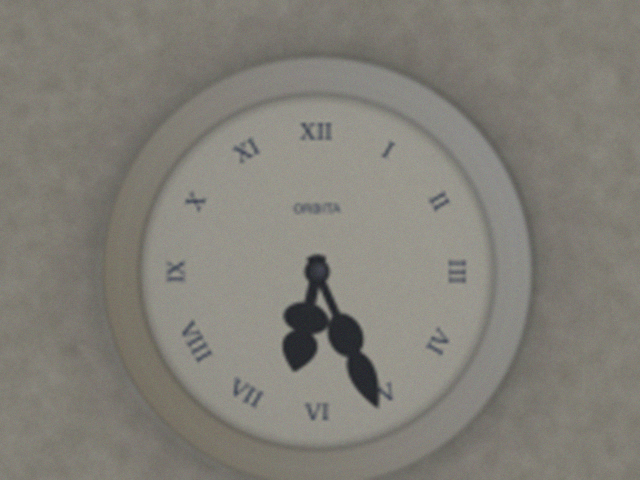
6:26
